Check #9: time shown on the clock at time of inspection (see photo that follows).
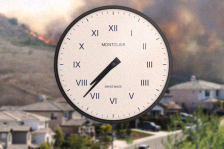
7:37
